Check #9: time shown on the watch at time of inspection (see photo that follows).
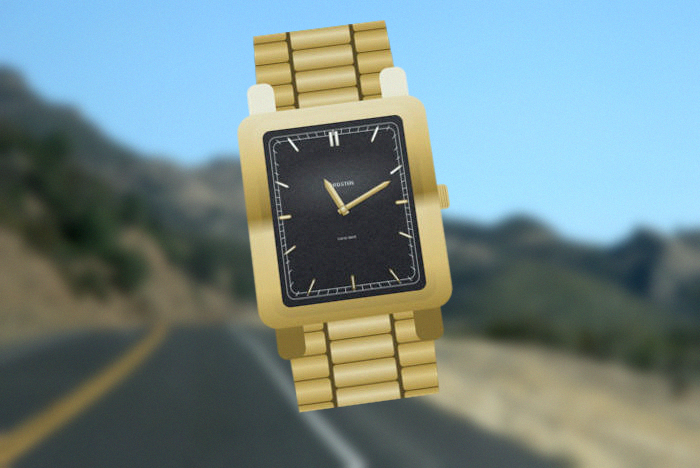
11:11
